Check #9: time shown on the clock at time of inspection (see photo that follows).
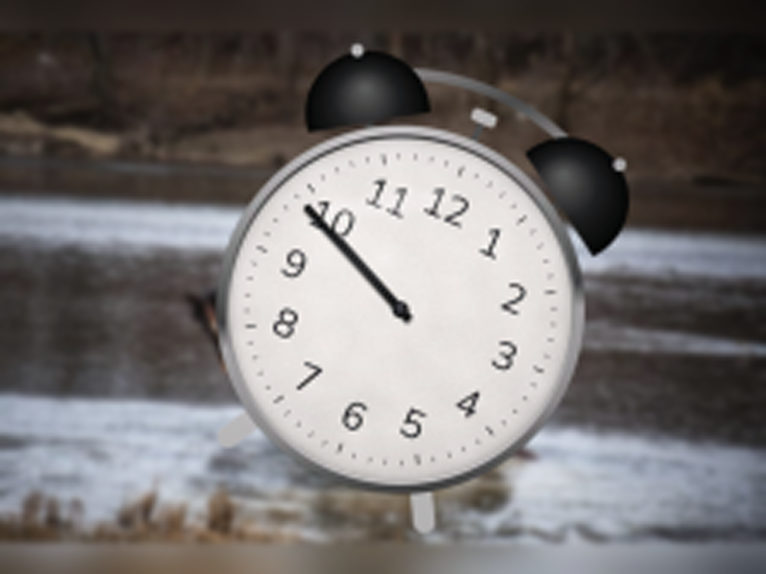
9:49
